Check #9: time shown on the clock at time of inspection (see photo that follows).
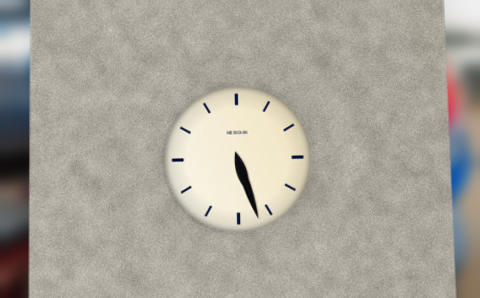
5:27
